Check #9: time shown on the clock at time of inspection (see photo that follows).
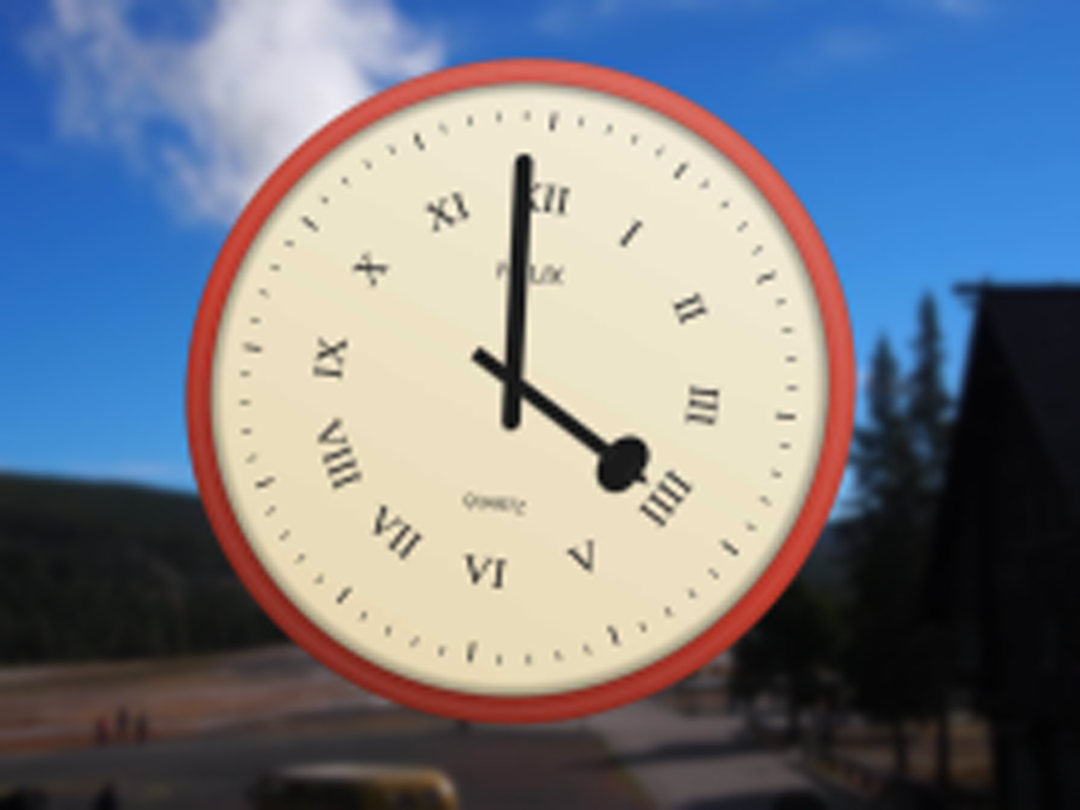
3:59
